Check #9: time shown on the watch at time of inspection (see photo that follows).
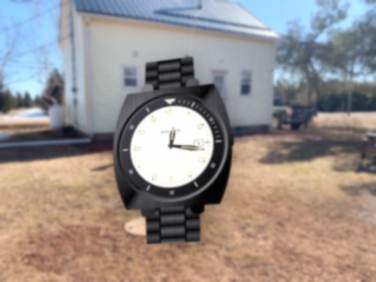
12:17
